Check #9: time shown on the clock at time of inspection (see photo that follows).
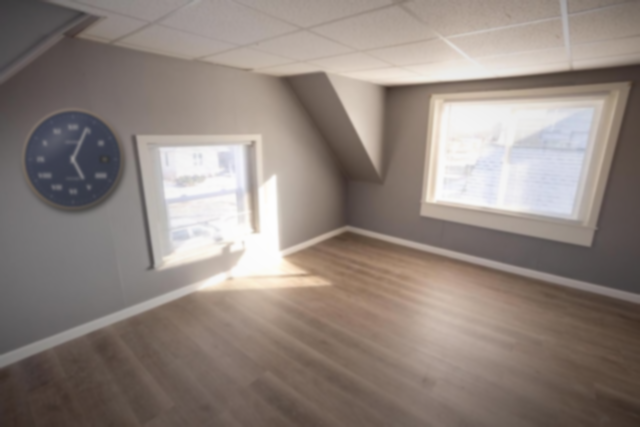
5:04
